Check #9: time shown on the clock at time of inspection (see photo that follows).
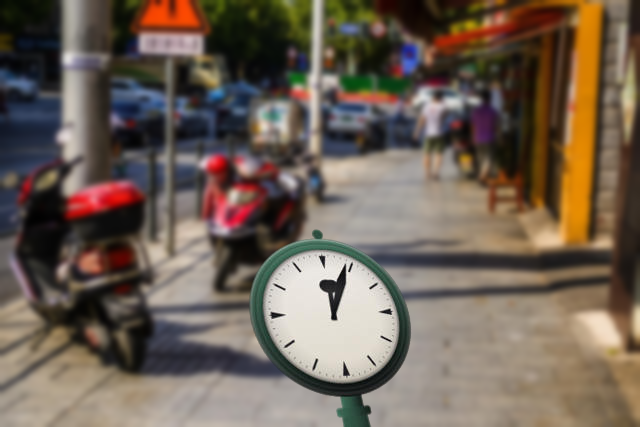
12:04
